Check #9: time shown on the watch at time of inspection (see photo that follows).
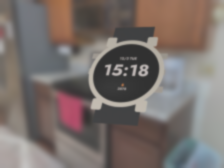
15:18
